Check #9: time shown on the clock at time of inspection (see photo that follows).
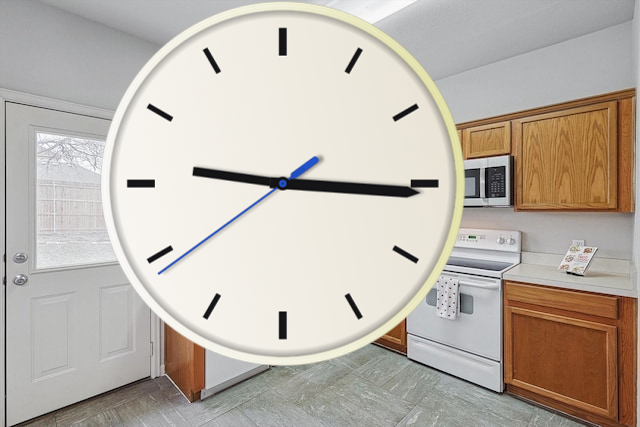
9:15:39
